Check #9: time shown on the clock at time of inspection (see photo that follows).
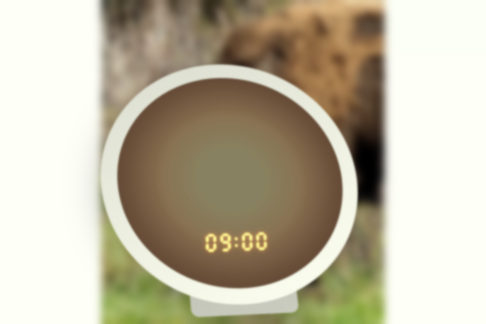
9:00
